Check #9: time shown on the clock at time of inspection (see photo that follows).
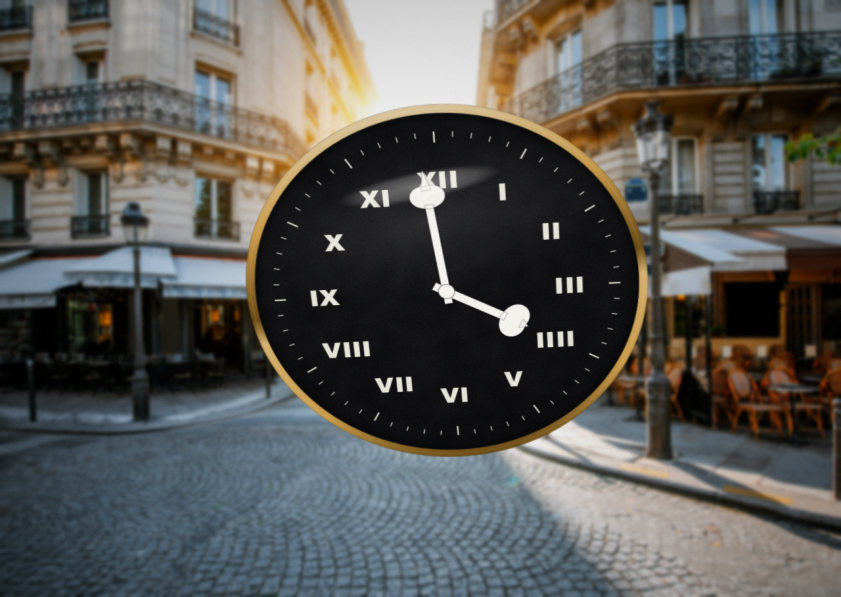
3:59
